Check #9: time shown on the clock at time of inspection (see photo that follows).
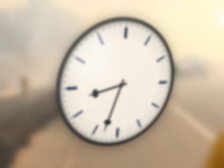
8:33
